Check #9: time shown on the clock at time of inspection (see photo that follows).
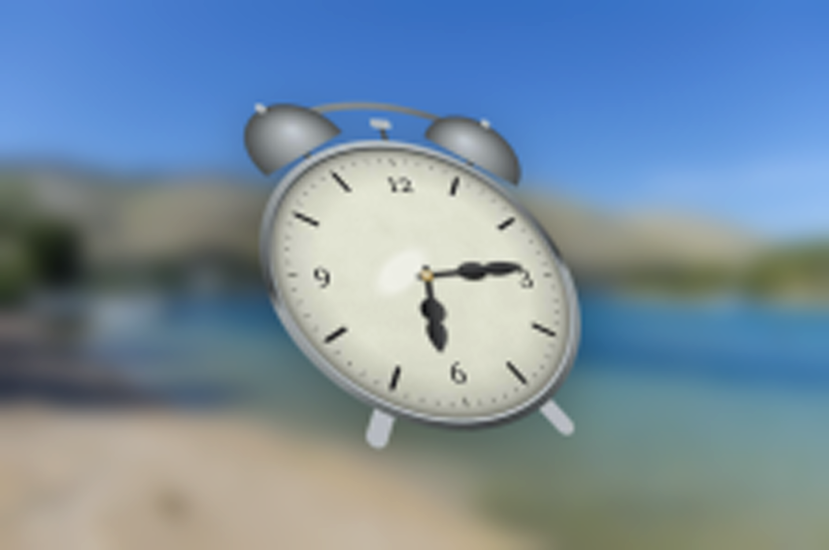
6:14
